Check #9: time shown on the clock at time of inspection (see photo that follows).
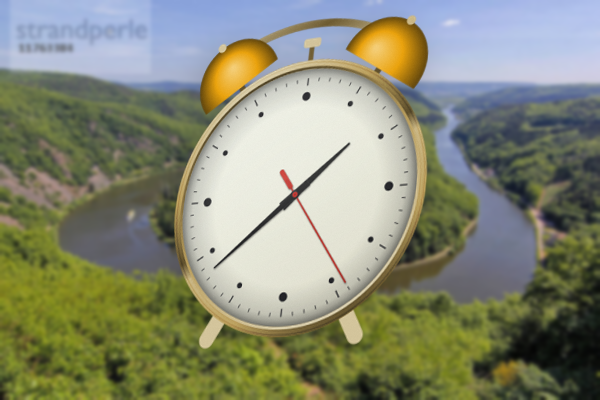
1:38:24
